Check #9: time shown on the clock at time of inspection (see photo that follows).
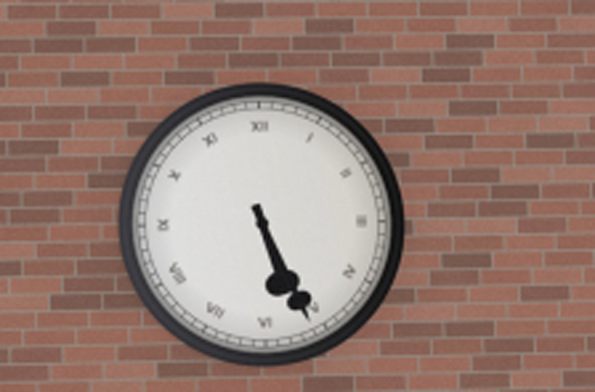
5:26
